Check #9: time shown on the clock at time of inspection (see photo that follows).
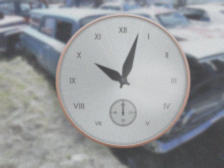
10:03
